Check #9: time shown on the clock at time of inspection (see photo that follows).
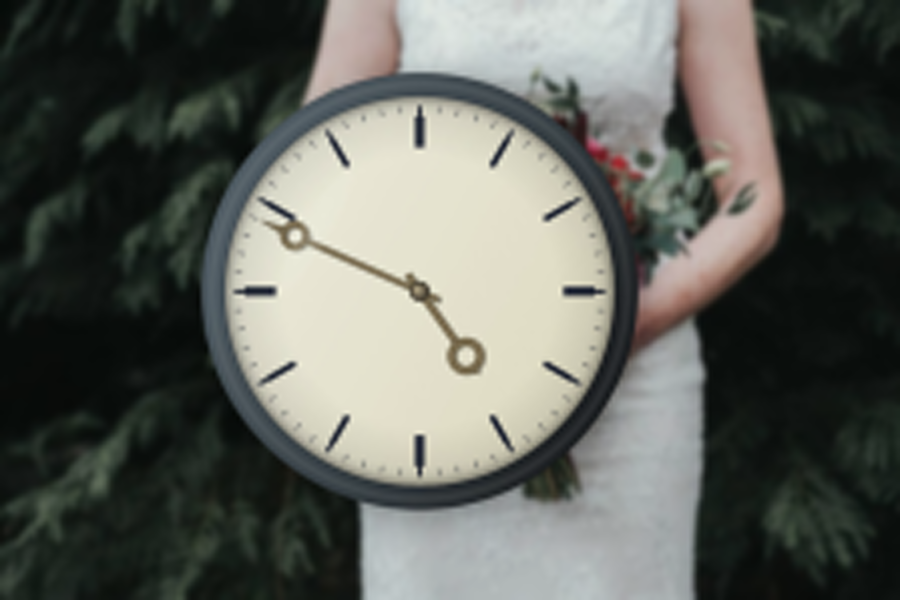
4:49
